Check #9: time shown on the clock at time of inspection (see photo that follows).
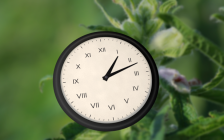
1:12
